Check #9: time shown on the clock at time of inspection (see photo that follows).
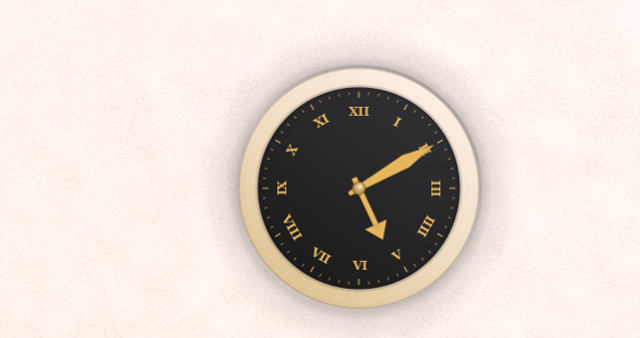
5:10
